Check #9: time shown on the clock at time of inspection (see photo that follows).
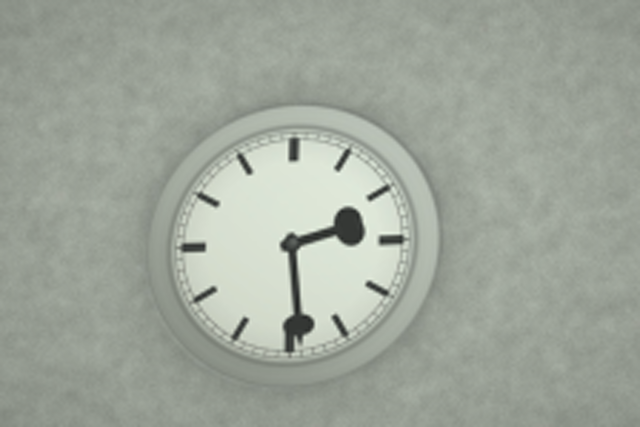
2:29
